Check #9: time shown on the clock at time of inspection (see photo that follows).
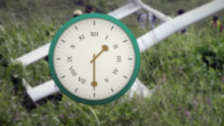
1:30
